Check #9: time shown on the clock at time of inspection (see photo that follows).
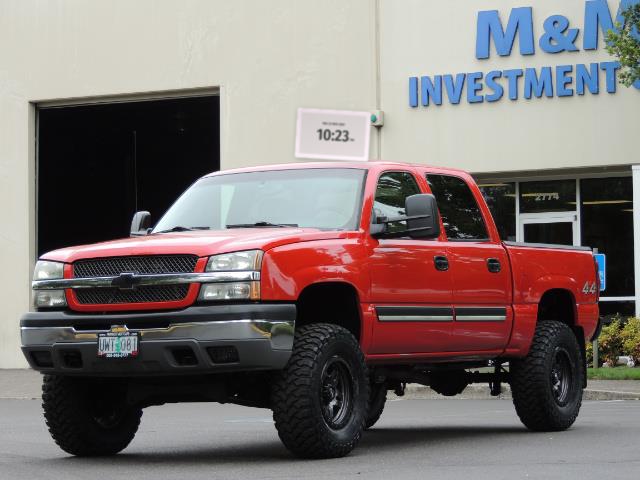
10:23
